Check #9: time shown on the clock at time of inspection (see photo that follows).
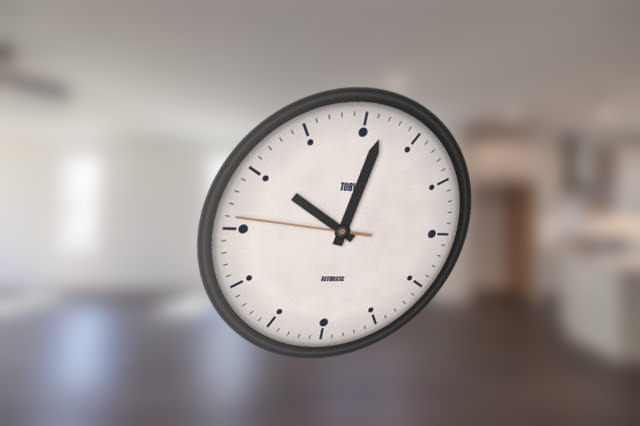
10:01:46
